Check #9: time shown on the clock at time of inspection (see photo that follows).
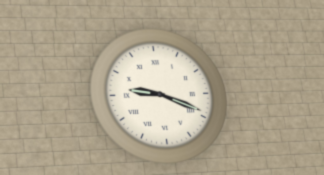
9:19
